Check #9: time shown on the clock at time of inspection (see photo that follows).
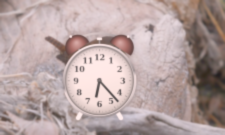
6:23
